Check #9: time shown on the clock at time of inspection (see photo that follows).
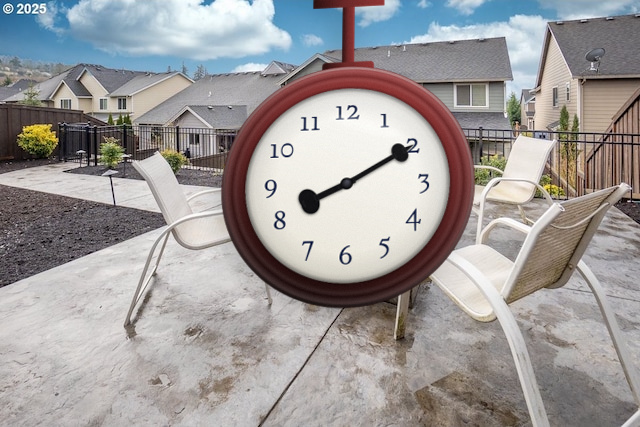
8:10
